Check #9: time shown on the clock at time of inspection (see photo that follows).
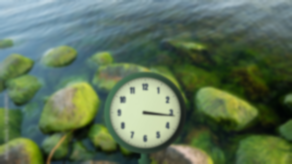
3:16
